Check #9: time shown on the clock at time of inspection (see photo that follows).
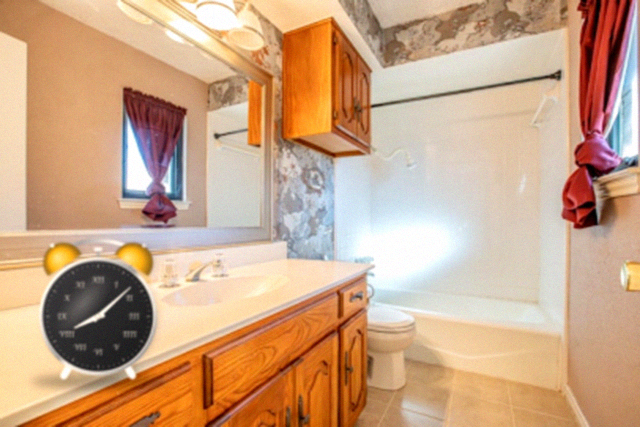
8:08
